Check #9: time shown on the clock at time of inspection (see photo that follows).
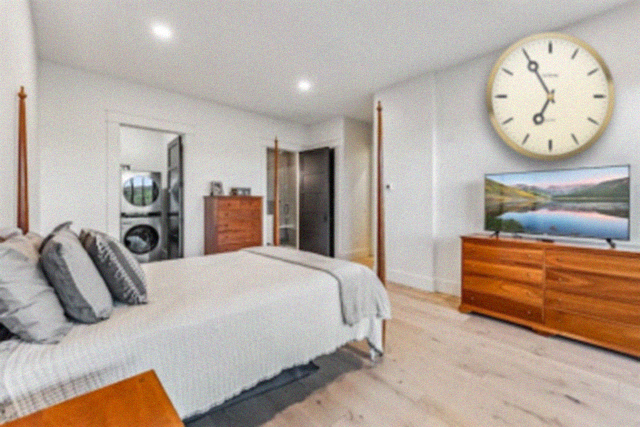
6:55
